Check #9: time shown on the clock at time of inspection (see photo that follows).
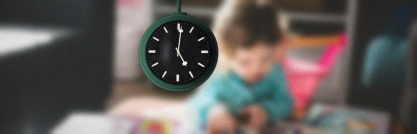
5:01
